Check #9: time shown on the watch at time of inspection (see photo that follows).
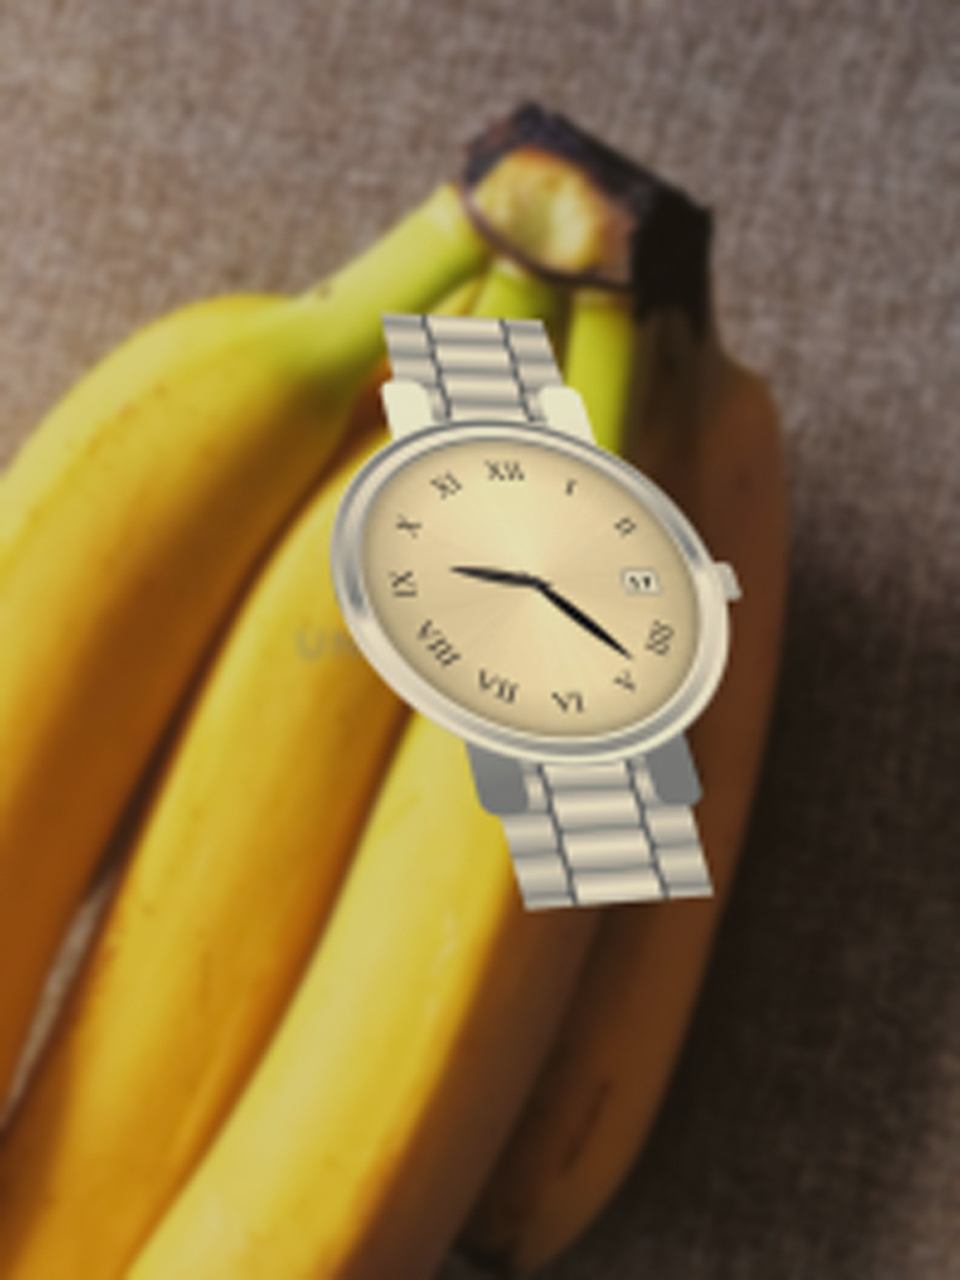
9:23
